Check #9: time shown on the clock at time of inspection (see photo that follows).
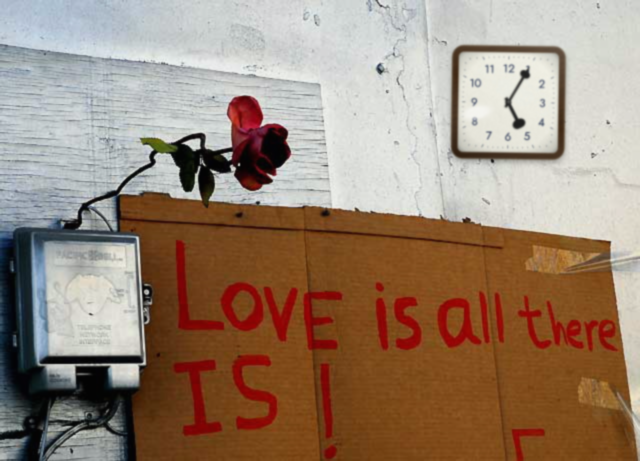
5:05
